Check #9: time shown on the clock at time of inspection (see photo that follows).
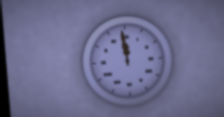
11:59
